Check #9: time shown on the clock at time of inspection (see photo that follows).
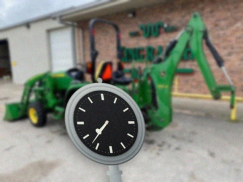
7:37
